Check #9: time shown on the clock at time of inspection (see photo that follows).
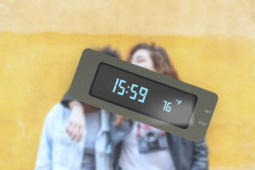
15:59
